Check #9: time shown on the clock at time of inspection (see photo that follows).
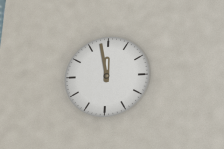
11:58
